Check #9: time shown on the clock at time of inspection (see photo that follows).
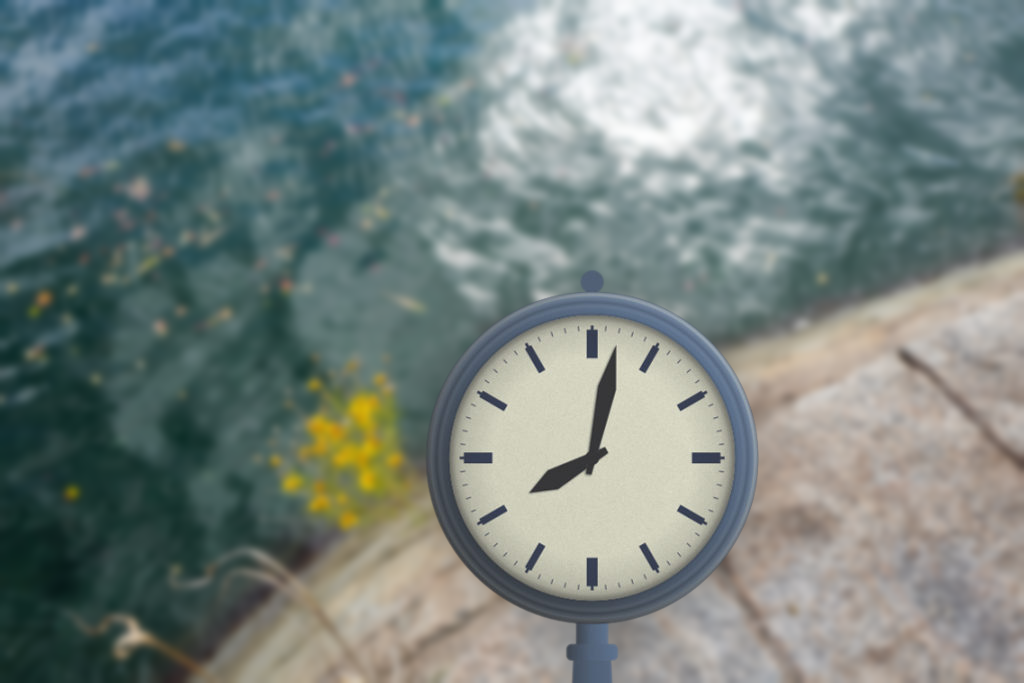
8:02
